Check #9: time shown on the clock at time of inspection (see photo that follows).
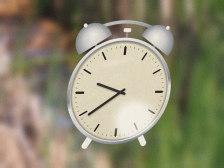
9:39
